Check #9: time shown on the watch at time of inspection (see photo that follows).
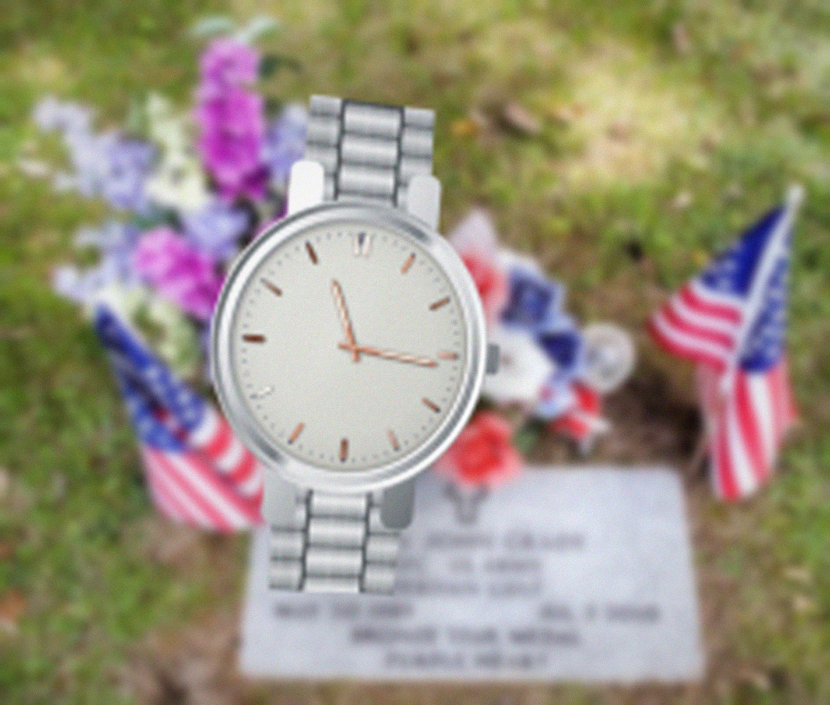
11:16
